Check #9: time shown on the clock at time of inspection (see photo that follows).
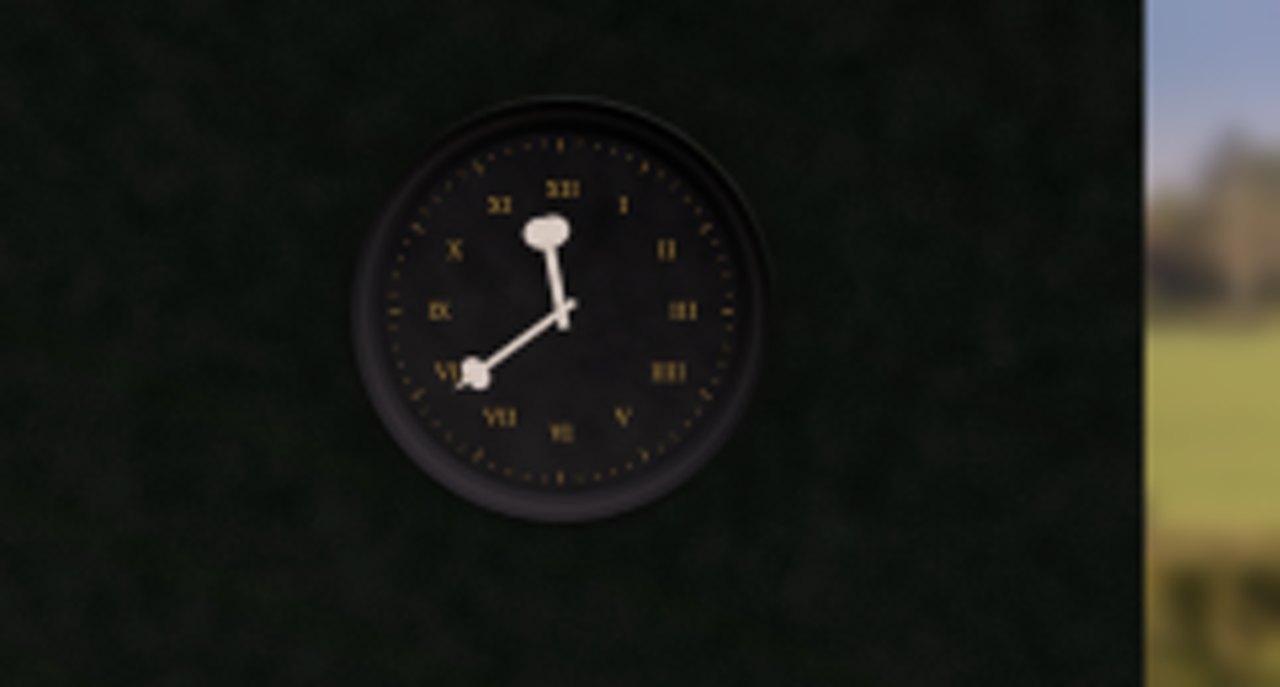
11:39
